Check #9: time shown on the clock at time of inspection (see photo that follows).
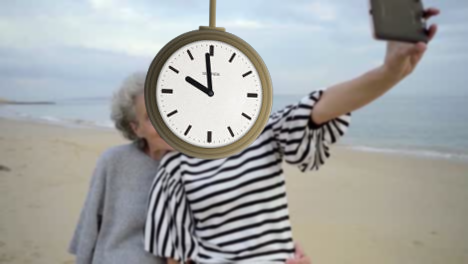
9:59
